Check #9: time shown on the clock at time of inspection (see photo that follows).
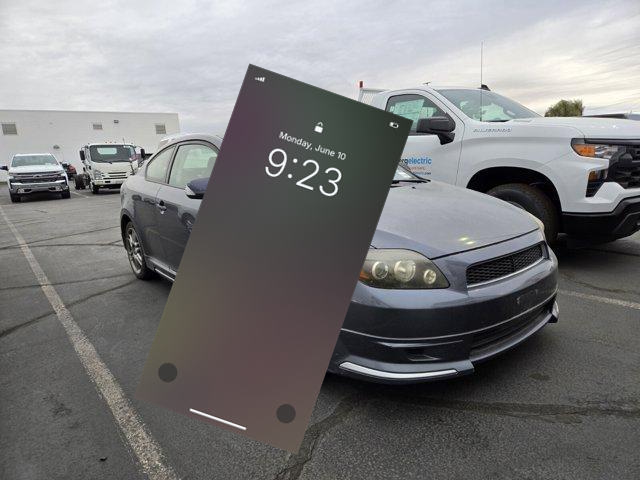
9:23
